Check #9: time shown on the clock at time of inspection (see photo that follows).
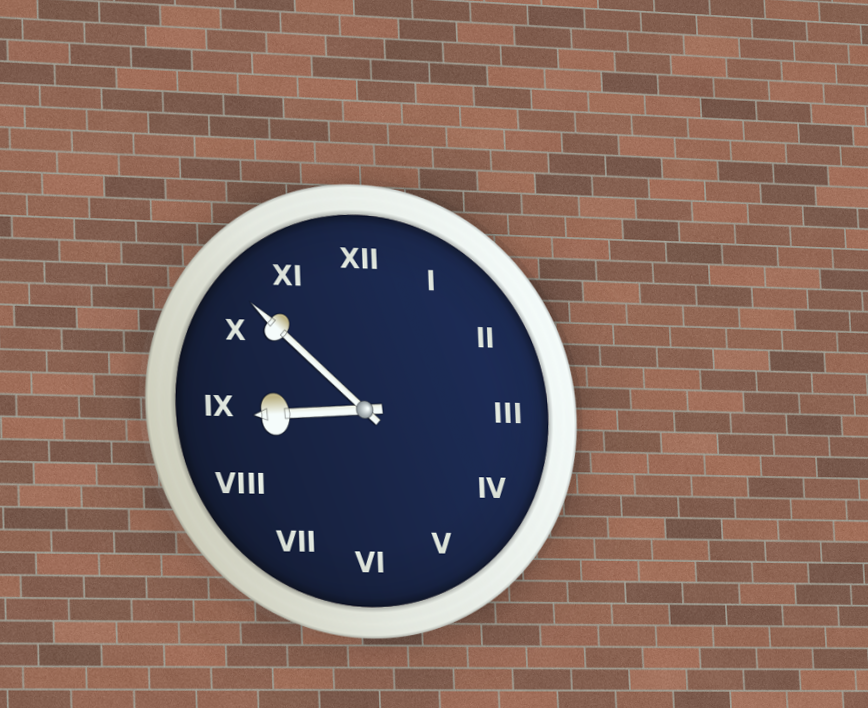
8:52
